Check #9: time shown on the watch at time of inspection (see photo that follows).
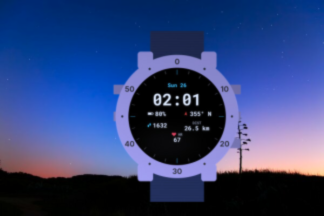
2:01
